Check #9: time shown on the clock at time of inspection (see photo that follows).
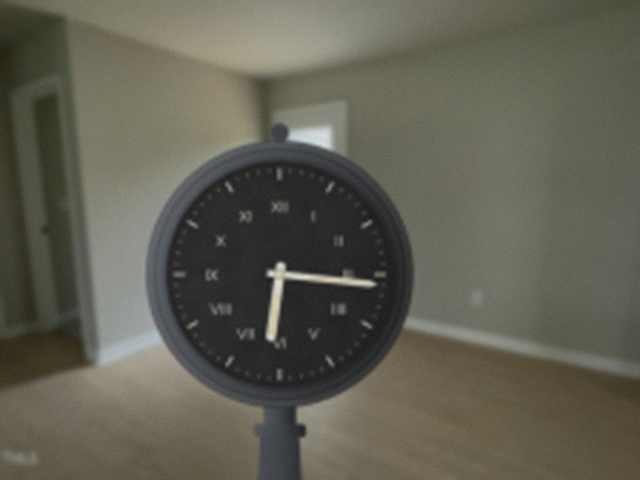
6:16
